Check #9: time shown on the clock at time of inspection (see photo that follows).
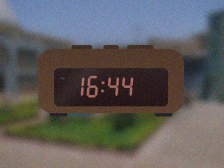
16:44
